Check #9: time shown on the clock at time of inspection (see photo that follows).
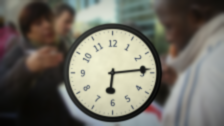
6:14
